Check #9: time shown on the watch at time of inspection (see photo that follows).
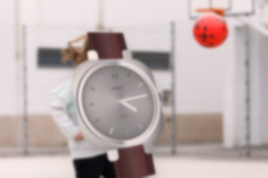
4:14
